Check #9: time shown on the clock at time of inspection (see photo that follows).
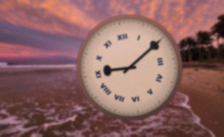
9:10
